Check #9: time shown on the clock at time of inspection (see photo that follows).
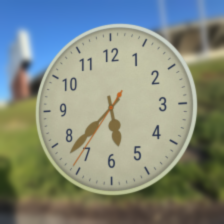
5:37:36
